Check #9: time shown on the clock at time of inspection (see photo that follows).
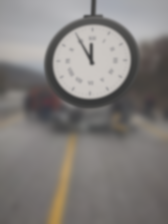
11:55
